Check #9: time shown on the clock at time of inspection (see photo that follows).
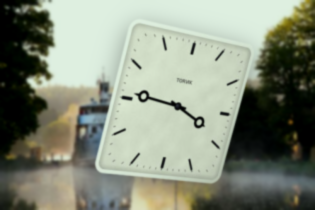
3:46
